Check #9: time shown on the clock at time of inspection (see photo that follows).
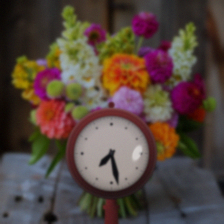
7:28
